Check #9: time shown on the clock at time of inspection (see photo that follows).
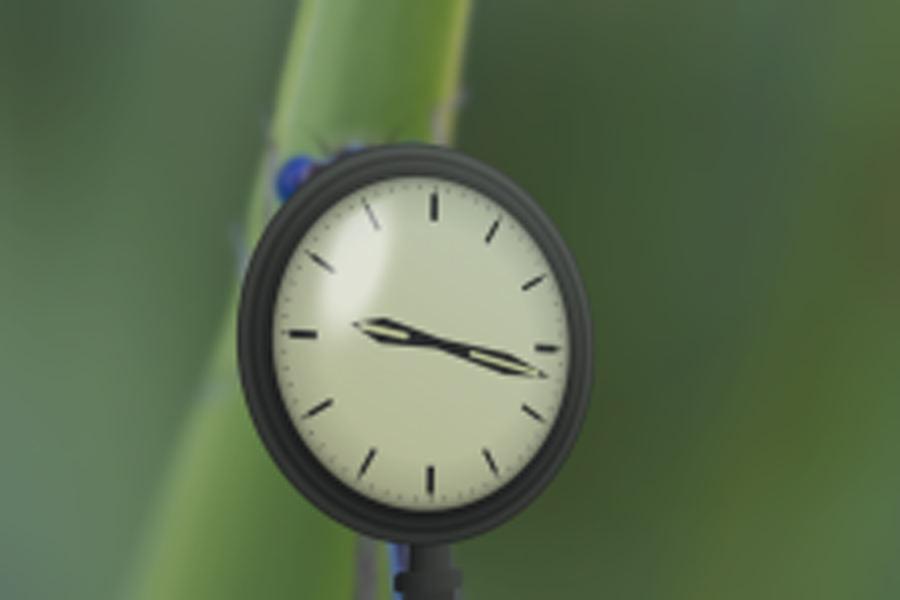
9:17
